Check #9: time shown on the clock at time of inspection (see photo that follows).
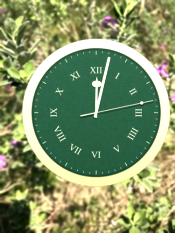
12:02:13
